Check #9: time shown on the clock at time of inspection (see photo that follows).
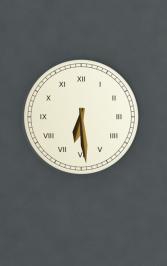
6:29
